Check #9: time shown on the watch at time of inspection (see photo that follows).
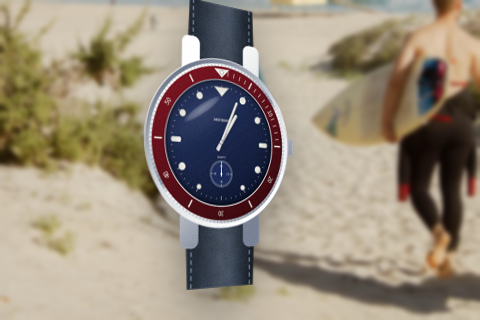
1:04
